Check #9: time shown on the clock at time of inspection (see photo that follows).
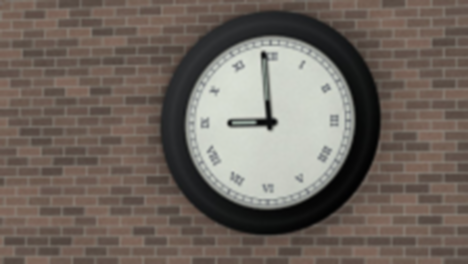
8:59
